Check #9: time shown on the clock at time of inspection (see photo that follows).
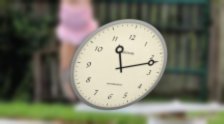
11:12
